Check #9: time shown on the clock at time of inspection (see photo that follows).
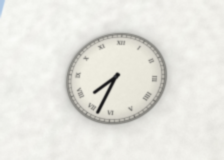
7:33
